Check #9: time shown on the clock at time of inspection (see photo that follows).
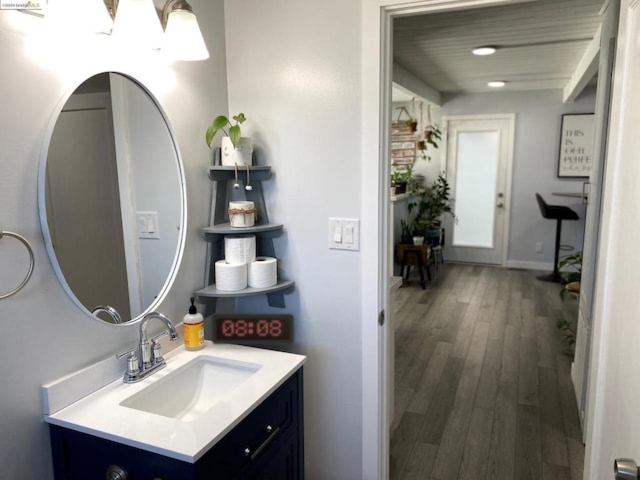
8:08
